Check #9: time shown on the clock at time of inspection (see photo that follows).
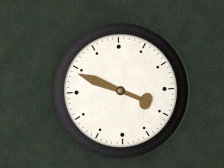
3:49
